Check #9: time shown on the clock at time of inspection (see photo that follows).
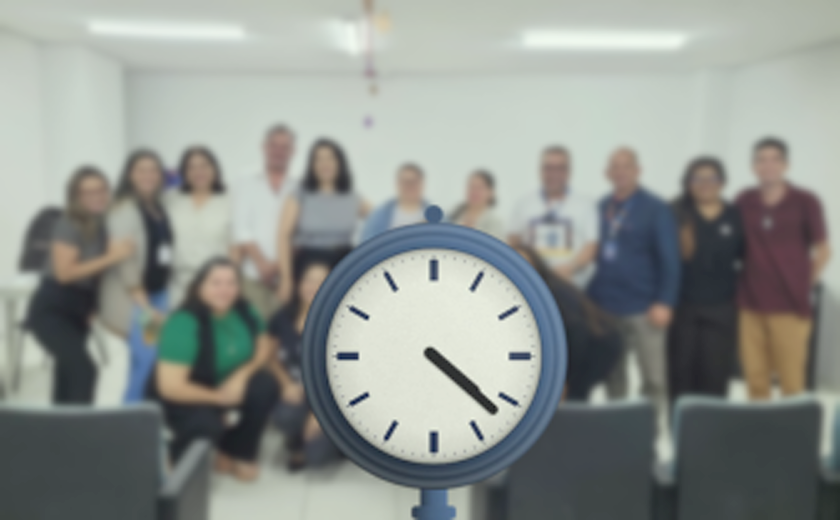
4:22
